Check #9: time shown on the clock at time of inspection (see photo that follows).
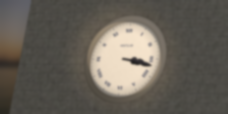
3:17
